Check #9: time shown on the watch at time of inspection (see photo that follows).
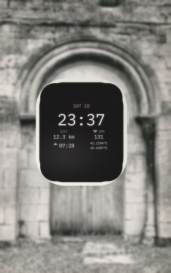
23:37
